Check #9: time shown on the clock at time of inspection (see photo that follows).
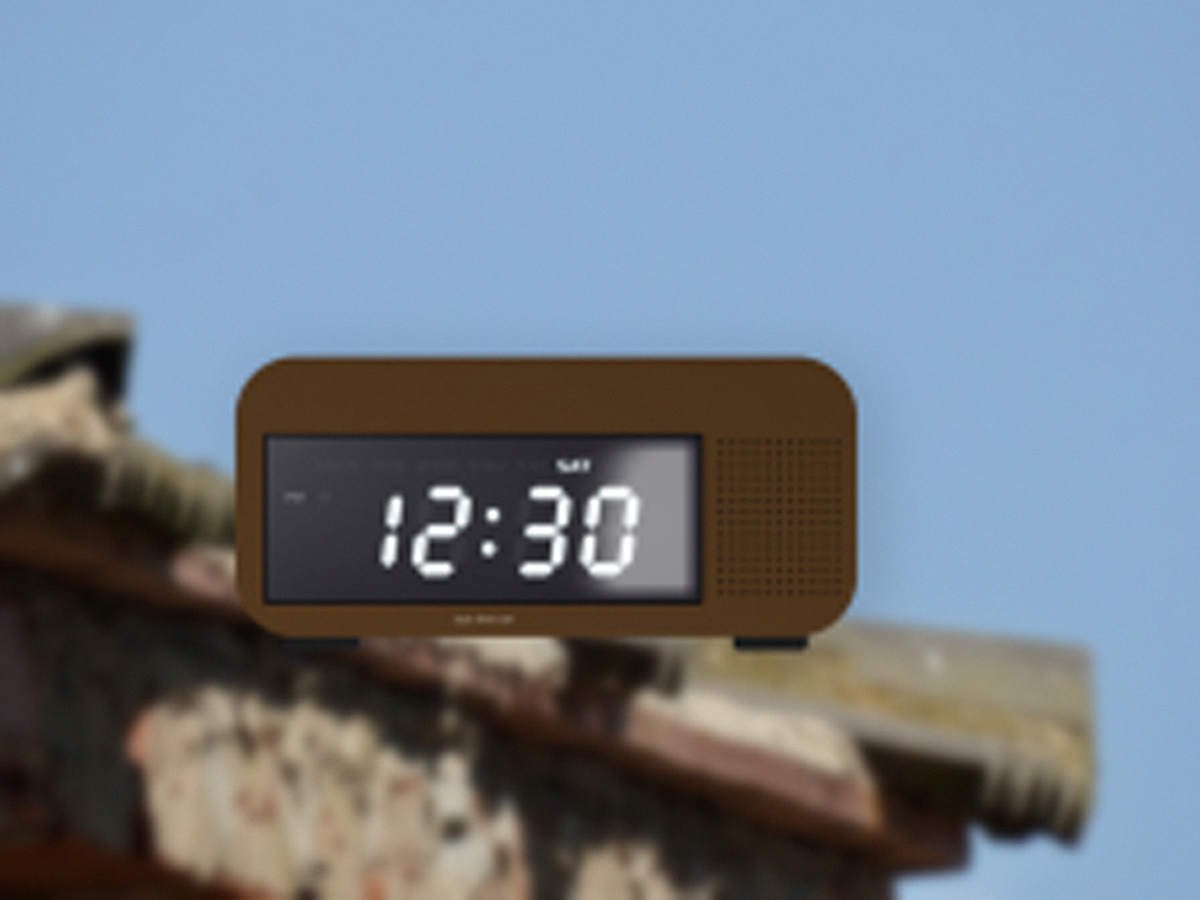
12:30
